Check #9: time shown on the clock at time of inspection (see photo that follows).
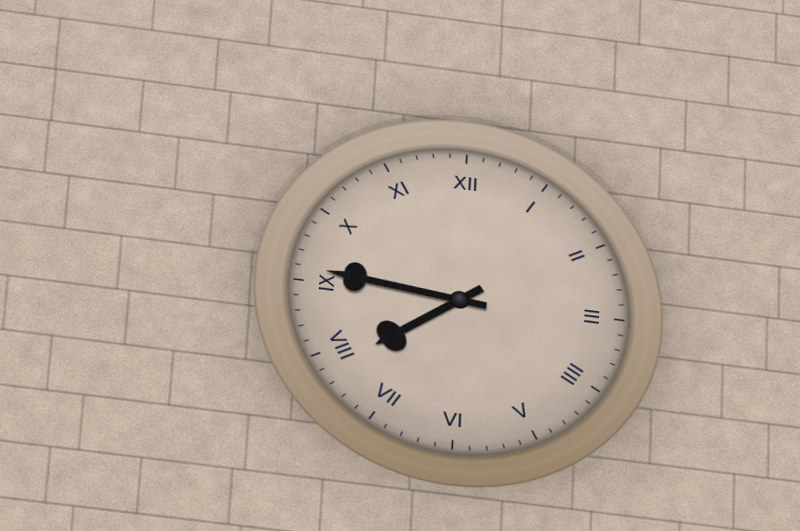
7:46
